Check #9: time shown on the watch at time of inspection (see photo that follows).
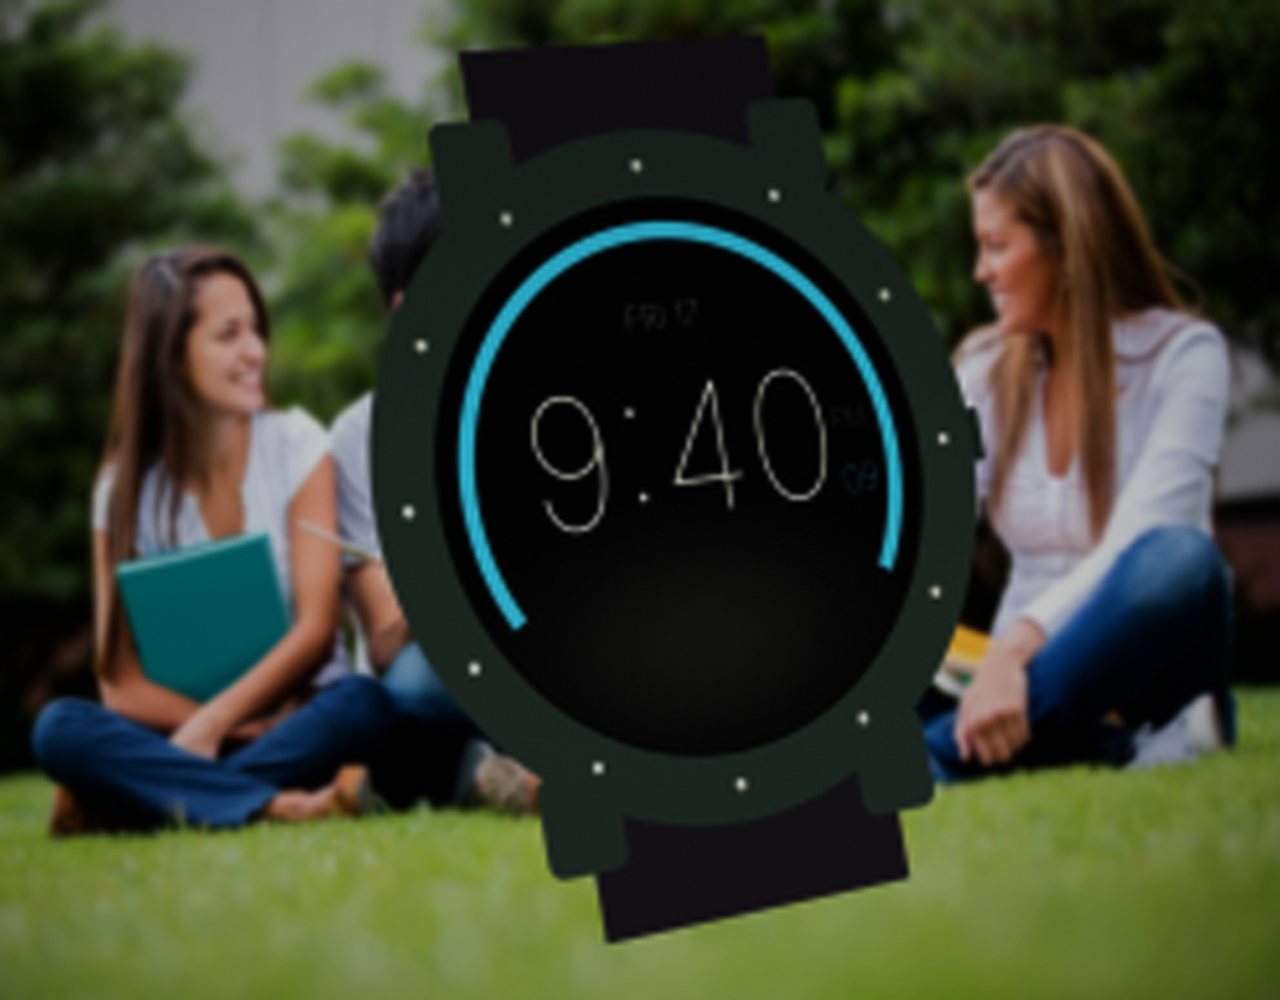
9:40
